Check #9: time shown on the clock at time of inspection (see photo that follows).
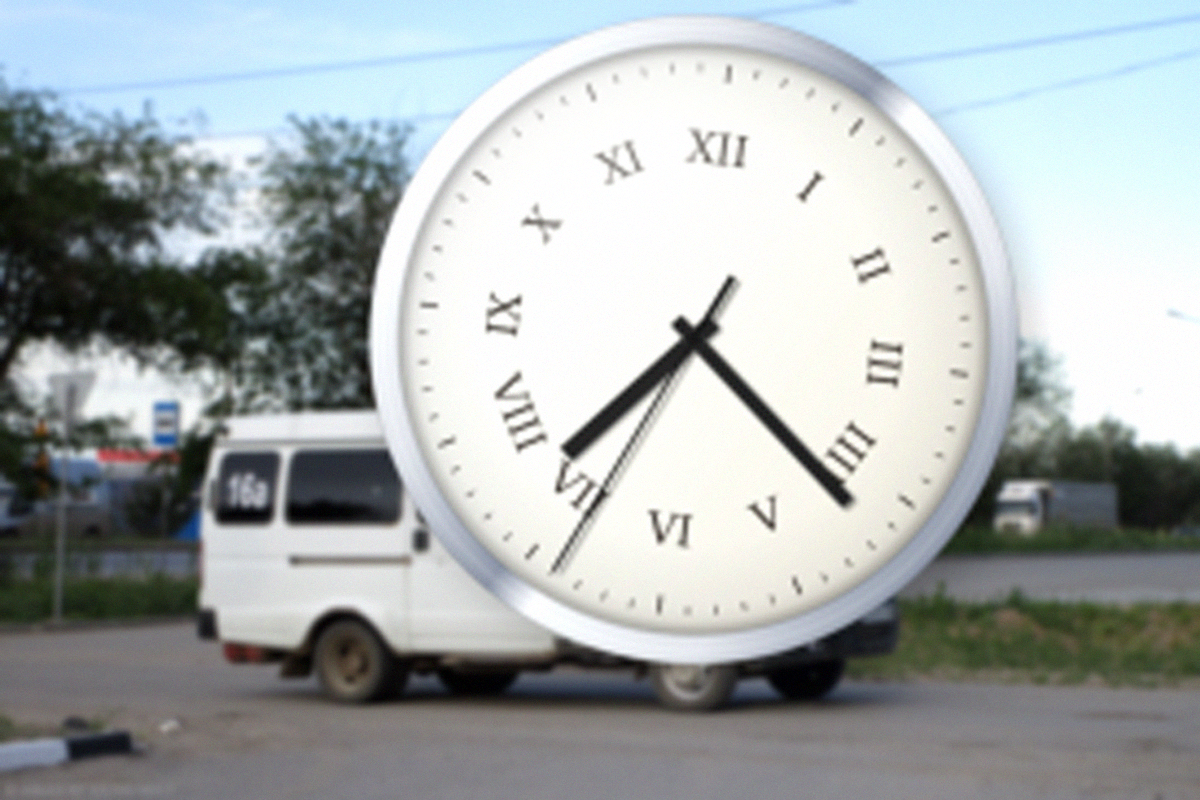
7:21:34
